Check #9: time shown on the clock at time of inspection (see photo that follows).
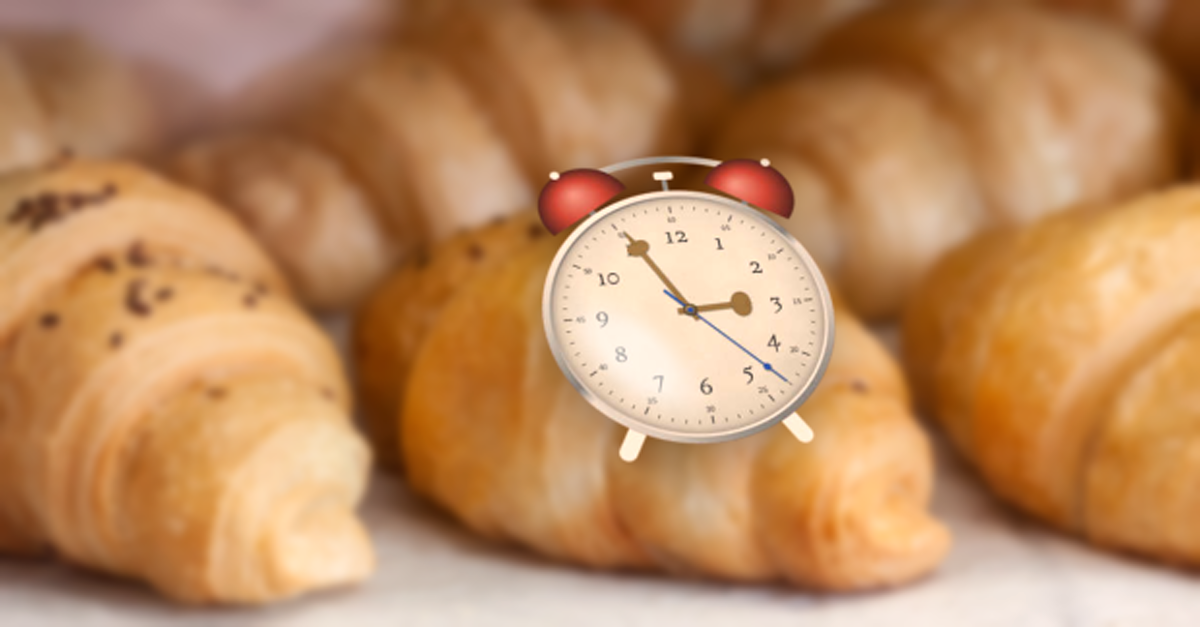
2:55:23
